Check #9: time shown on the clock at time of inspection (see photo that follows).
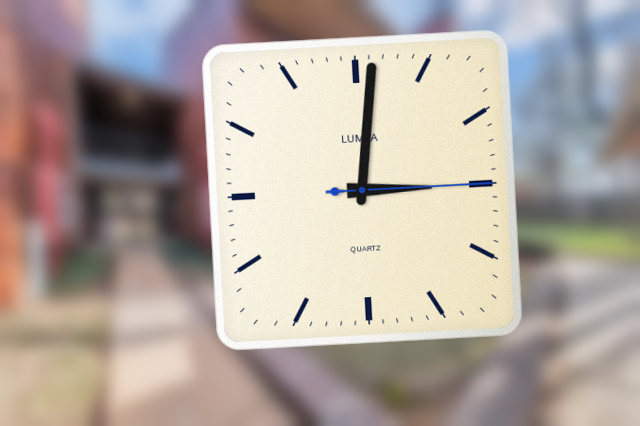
3:01:15
